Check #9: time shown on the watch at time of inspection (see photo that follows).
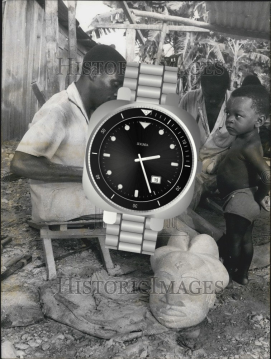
2:26
